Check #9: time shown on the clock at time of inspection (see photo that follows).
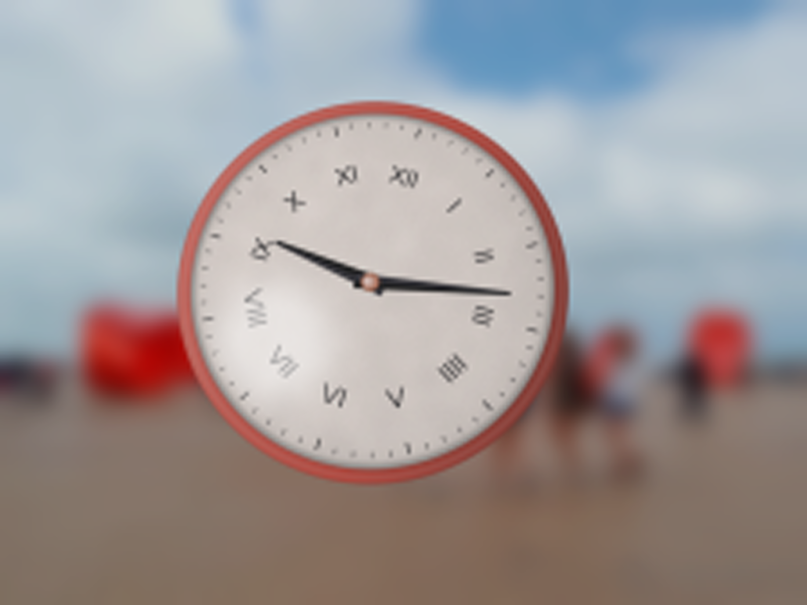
9:13
